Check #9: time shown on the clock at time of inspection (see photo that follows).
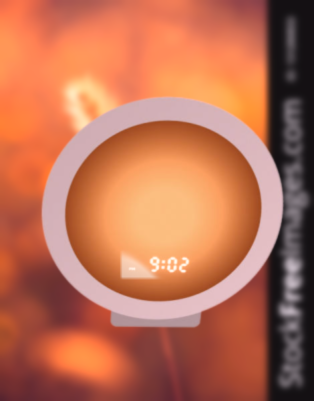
9:02
